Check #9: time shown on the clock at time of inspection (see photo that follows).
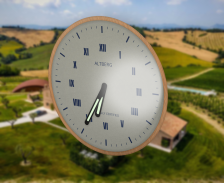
6:35
